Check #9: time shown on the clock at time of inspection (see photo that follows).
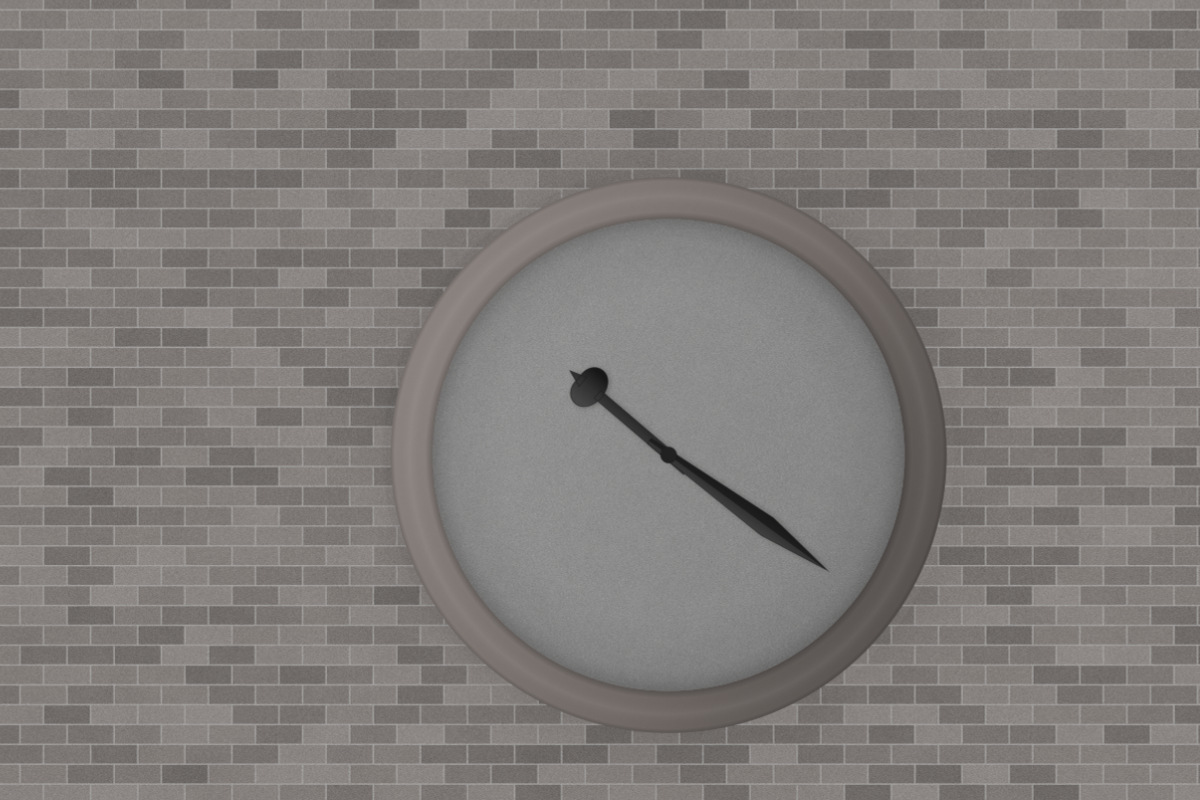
10:21
